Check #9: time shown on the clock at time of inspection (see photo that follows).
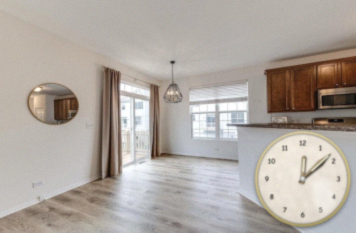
12:08
